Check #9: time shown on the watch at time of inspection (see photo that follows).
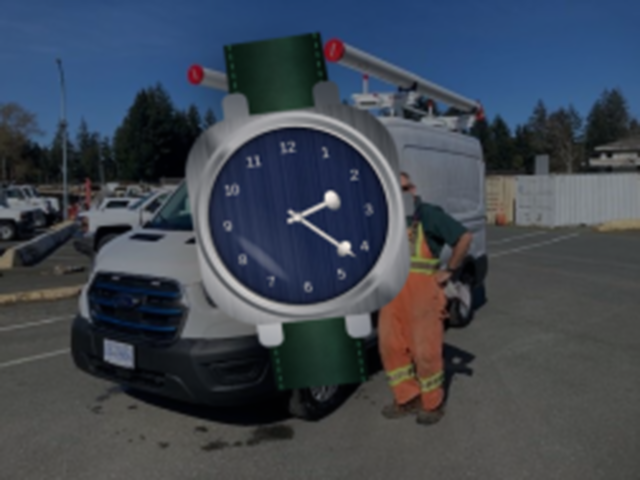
2:22
